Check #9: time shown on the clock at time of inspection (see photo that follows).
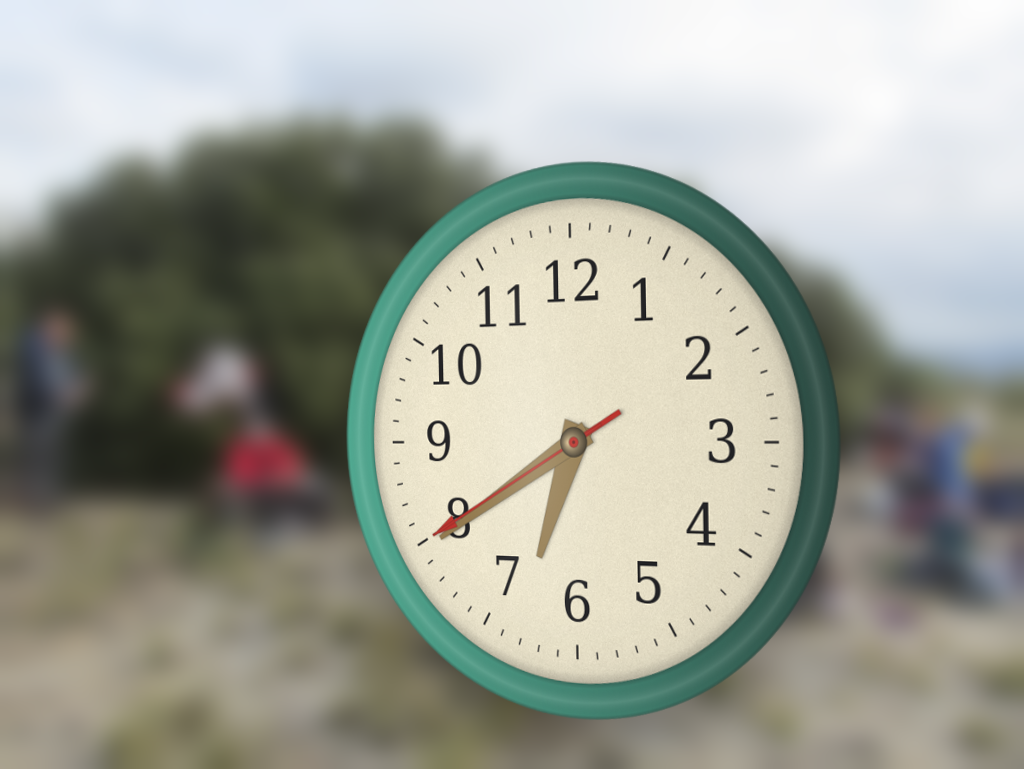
6:39:40
